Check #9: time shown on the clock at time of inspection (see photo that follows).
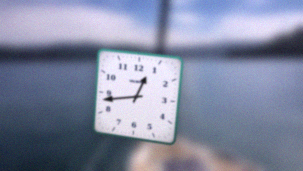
12:43
